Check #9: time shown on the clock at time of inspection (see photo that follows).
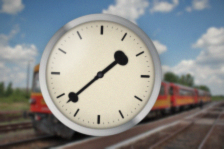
1:38
